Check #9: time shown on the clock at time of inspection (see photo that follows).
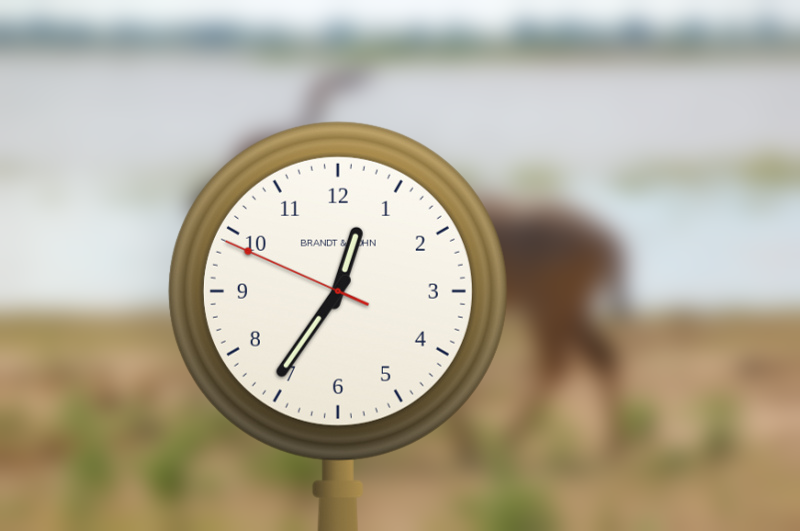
12:35:49
